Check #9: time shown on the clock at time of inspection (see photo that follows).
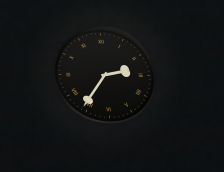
2:36
